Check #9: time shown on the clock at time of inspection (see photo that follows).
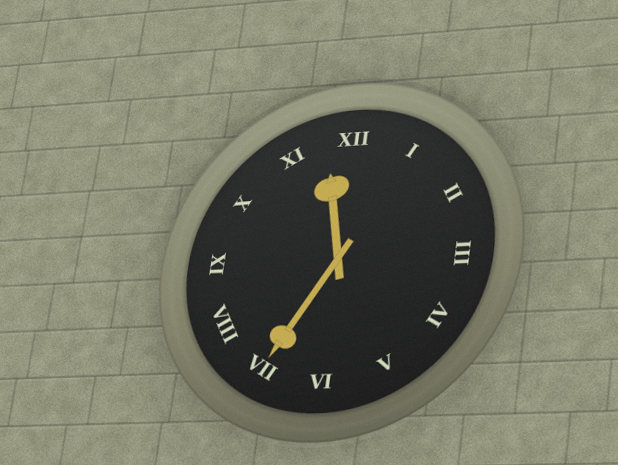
11:35
